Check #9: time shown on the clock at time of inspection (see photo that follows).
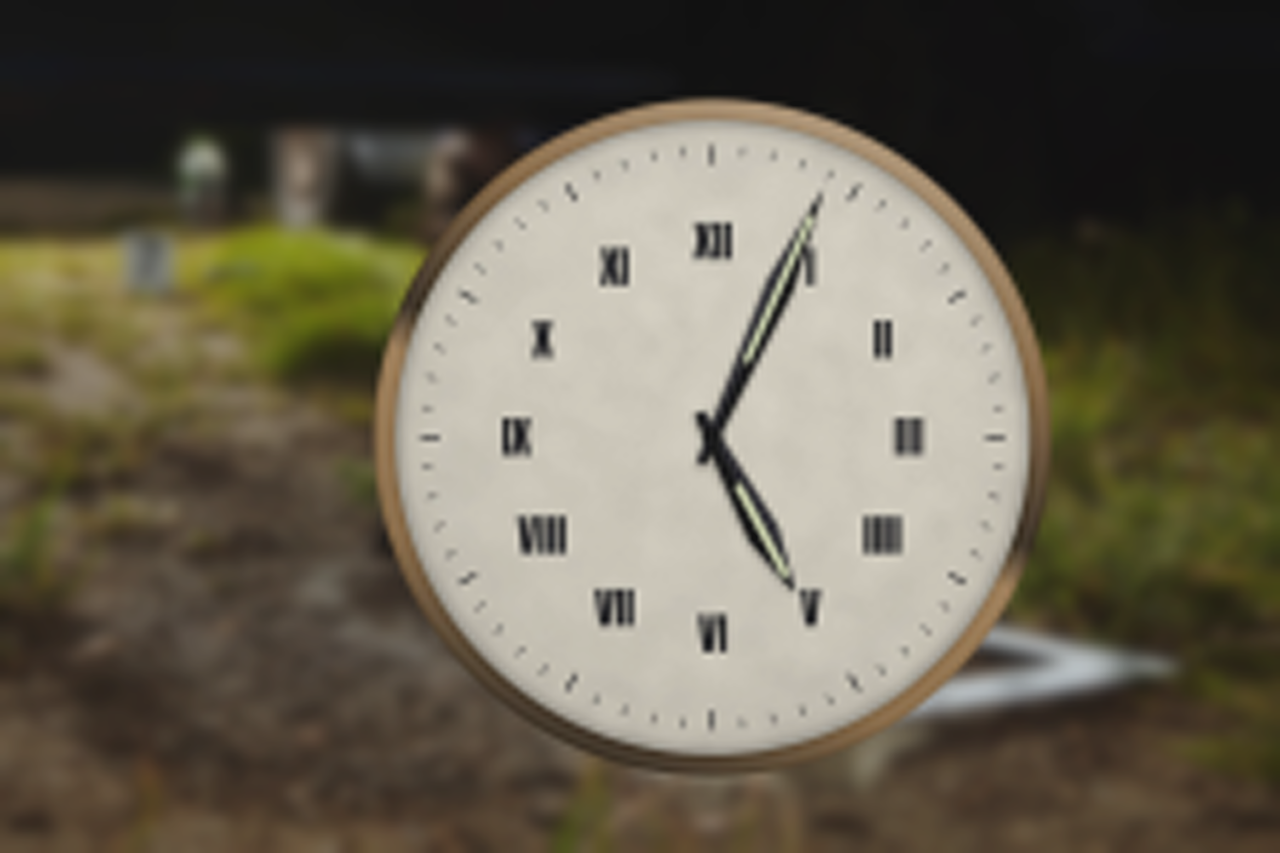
5:04
